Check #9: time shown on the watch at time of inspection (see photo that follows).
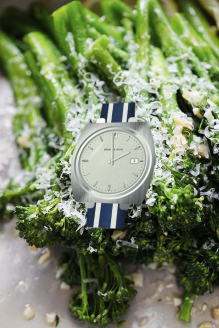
1:59
